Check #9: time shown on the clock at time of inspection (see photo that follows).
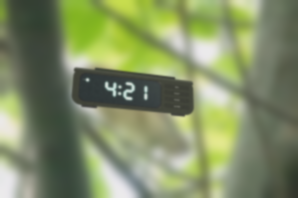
4:21
